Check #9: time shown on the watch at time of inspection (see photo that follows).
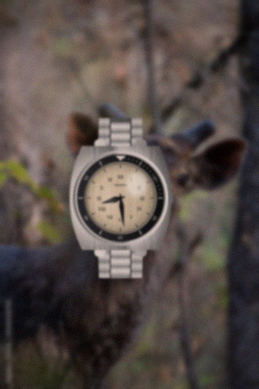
8:29
